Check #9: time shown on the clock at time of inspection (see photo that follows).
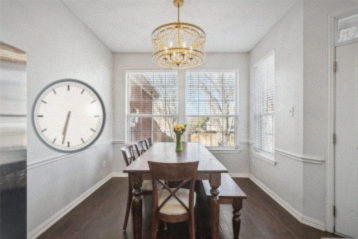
6:32
